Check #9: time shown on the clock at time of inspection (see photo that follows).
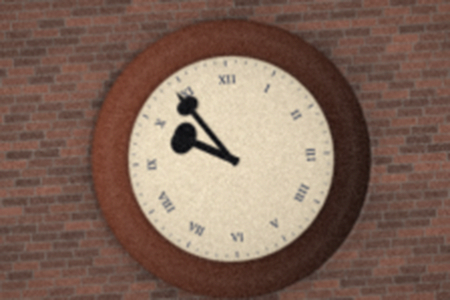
9:54
